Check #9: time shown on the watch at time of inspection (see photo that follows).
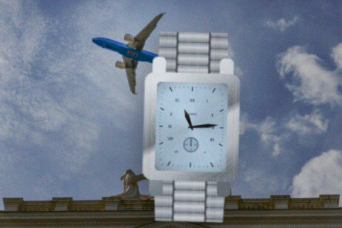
11:14
